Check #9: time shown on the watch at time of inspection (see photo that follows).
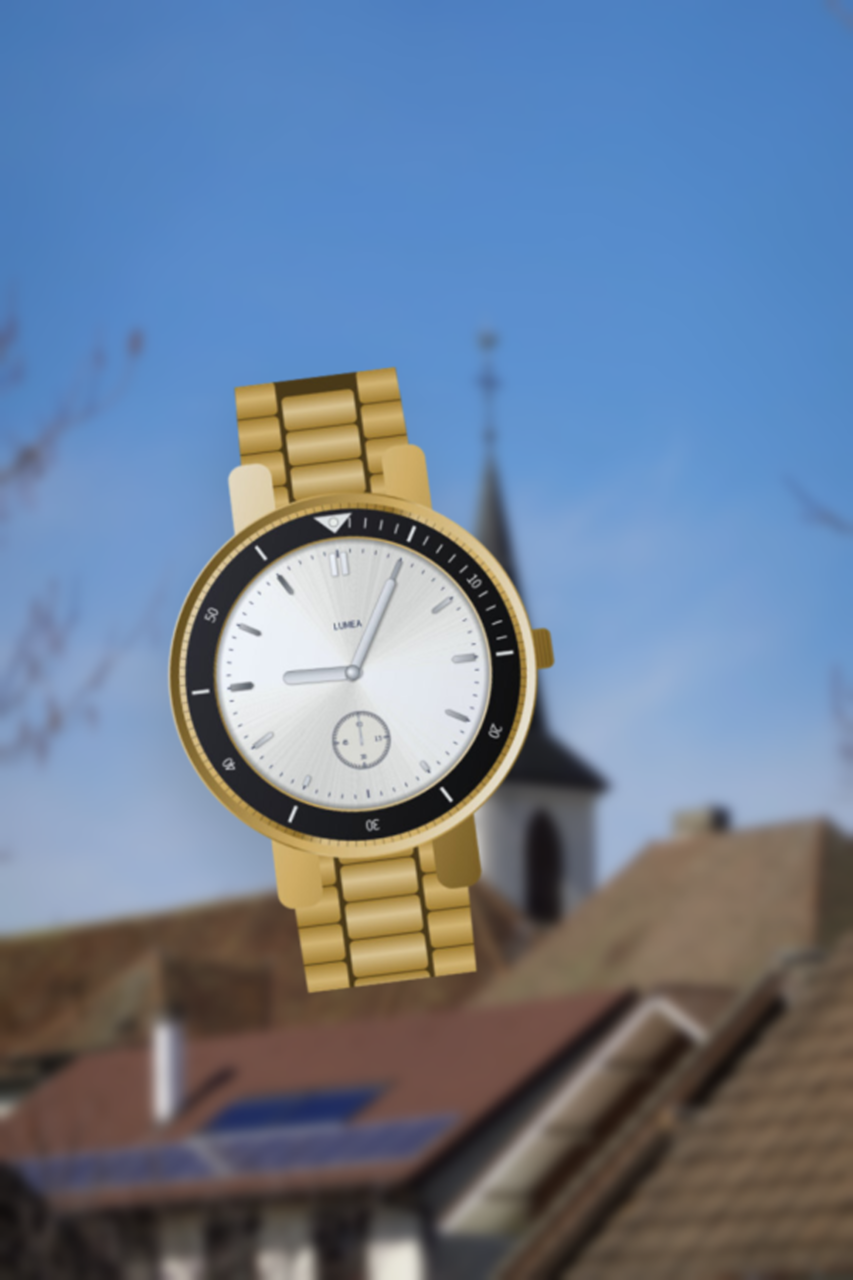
9:05
